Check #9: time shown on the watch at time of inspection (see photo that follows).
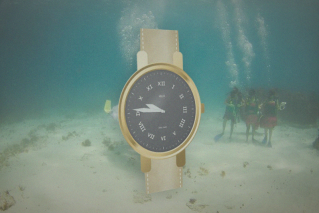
9:46
